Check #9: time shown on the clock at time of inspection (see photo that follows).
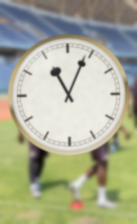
11:04
